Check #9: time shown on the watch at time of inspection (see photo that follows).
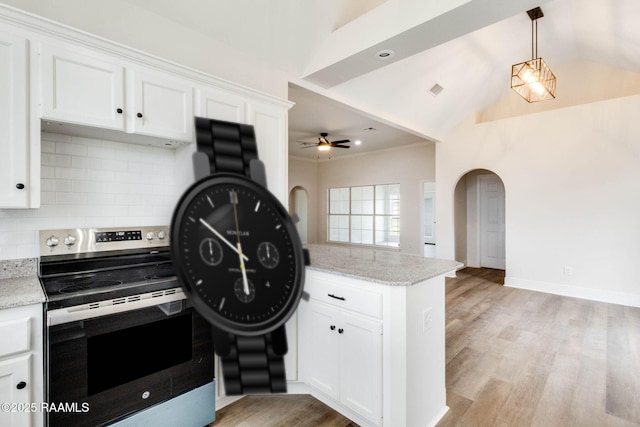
5:51
